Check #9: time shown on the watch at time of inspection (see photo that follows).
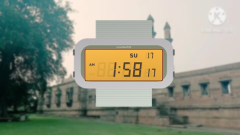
1:58:17
